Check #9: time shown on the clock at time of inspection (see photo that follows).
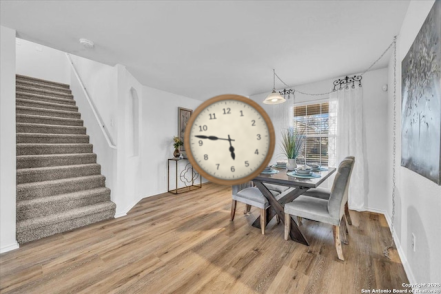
5:47
